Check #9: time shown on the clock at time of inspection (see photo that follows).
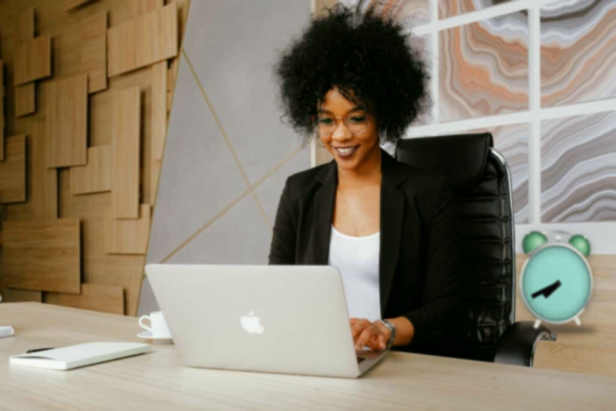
7:41
